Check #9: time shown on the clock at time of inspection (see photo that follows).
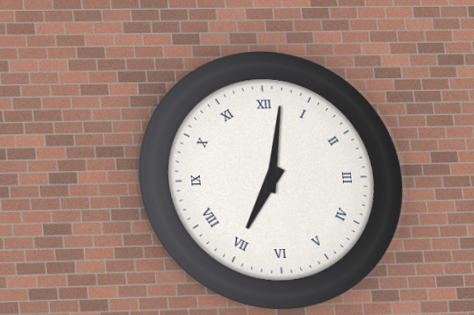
7:02
